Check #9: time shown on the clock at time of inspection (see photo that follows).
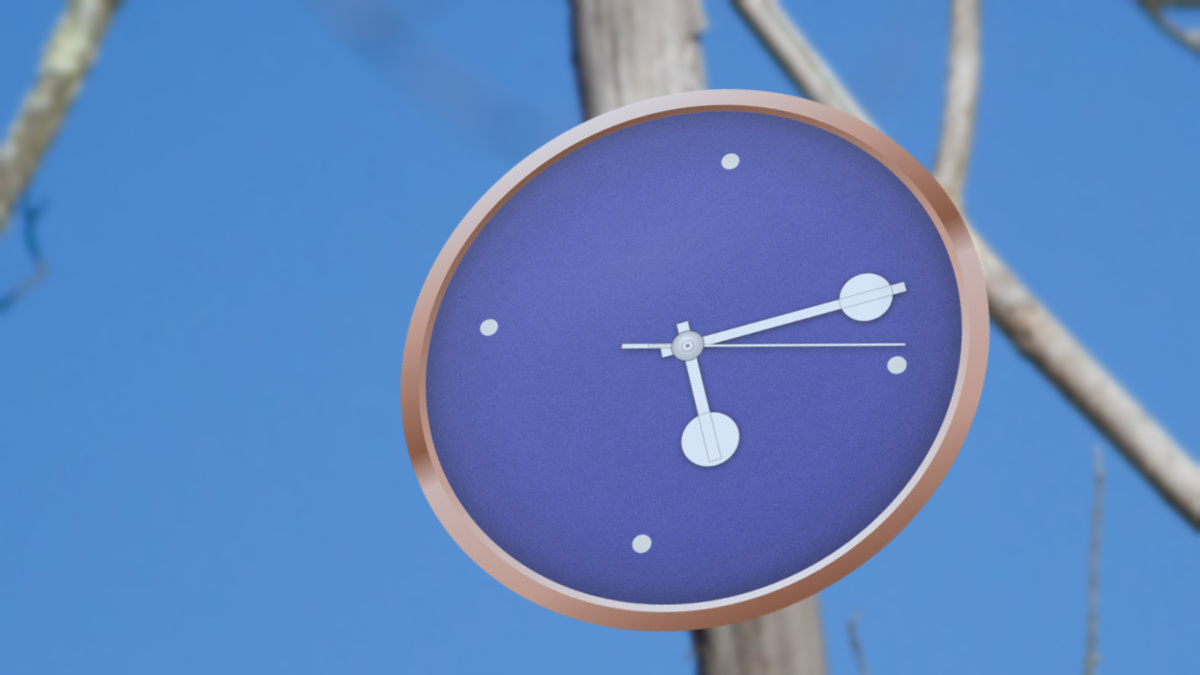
5:11:14
